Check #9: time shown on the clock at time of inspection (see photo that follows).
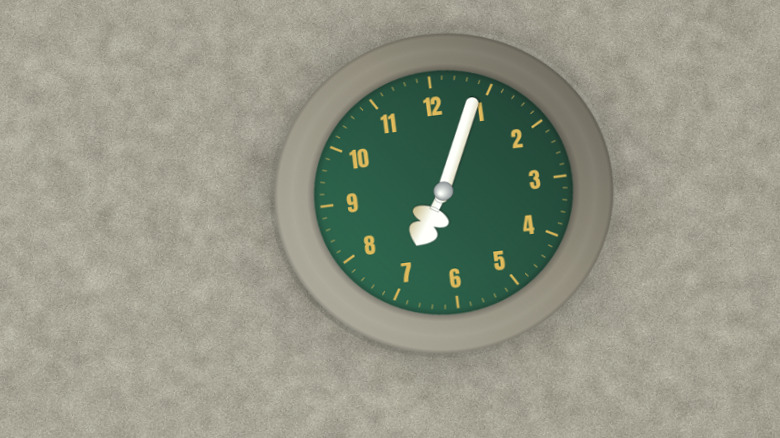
7:04
